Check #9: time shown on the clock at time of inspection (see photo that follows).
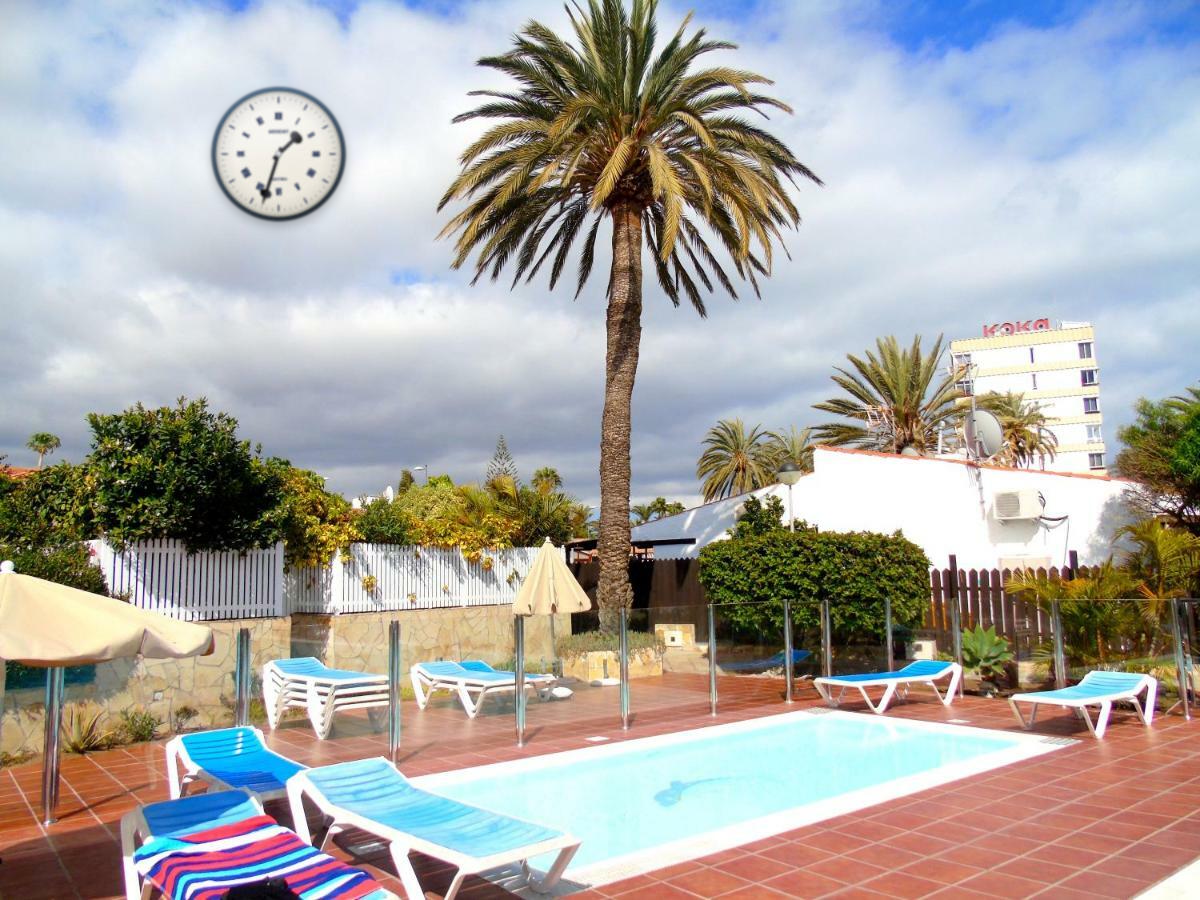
1:33
